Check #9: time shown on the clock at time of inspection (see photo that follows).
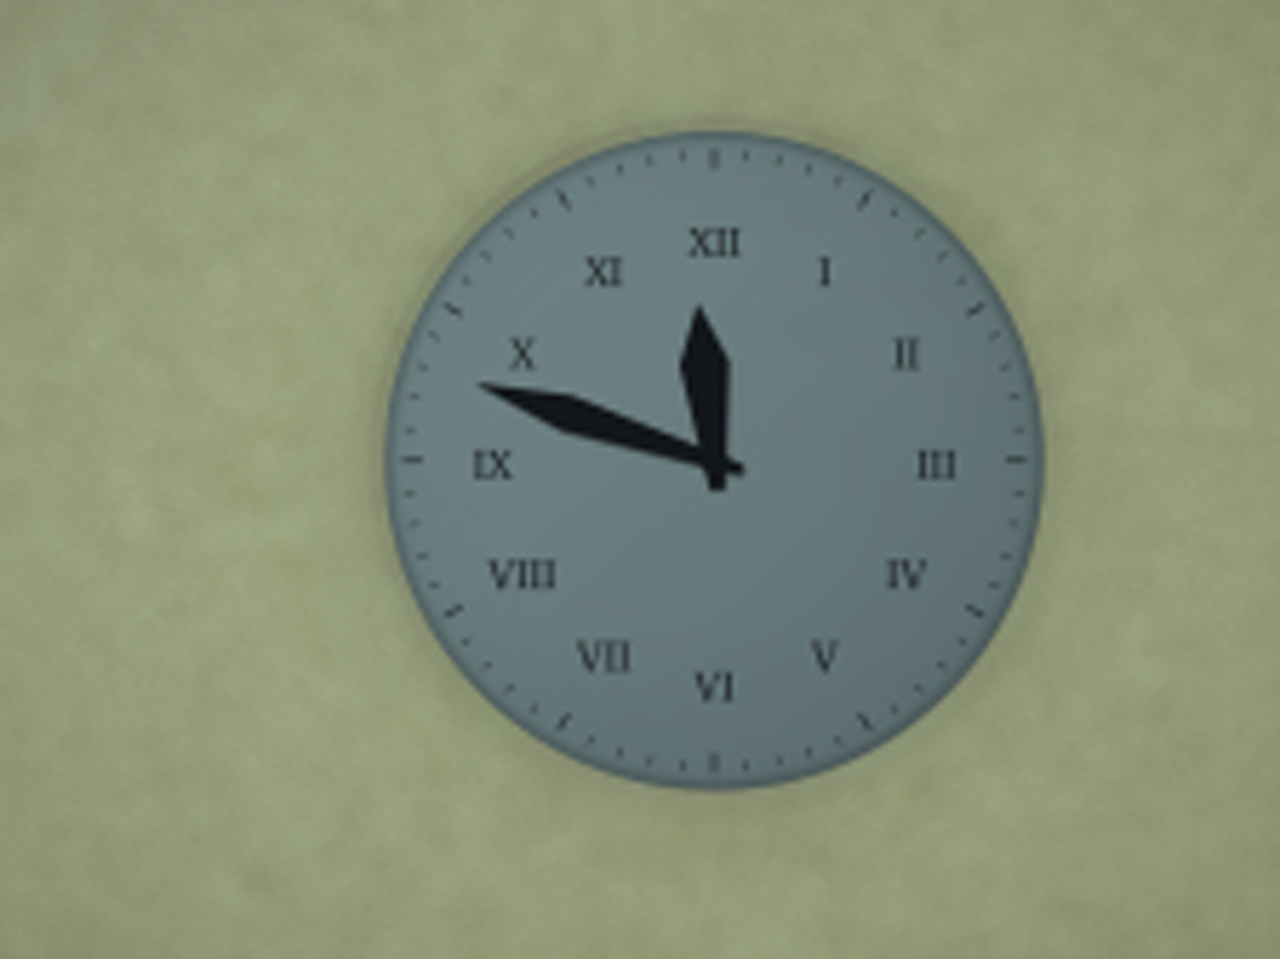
11:48
